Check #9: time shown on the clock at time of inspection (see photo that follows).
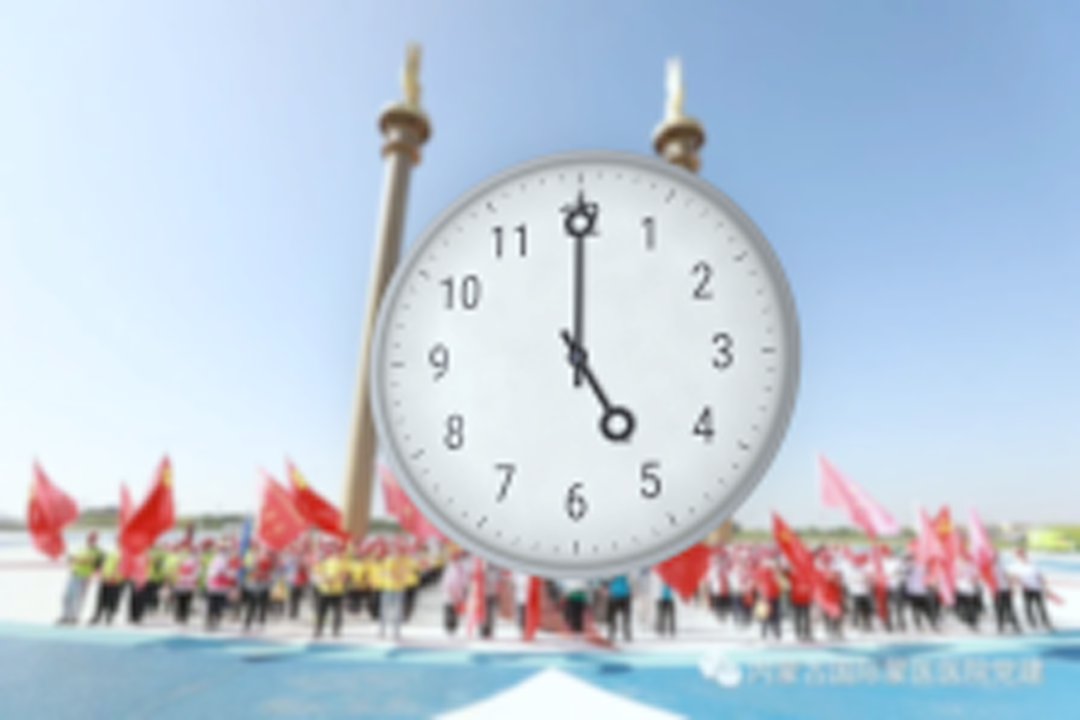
5:00
